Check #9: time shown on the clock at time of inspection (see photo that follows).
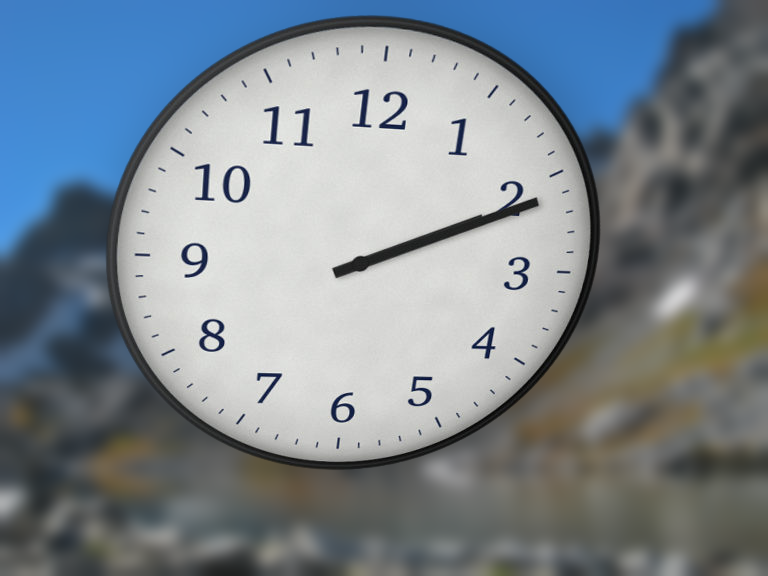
2:11
